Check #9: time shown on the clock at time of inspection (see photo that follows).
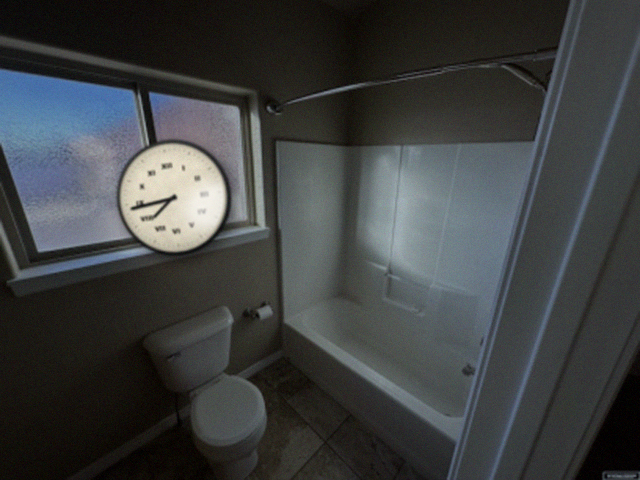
7:44
